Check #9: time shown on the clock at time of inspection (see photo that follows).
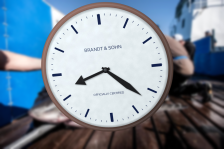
8:22
